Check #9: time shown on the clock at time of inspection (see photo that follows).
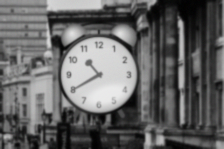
10:40
